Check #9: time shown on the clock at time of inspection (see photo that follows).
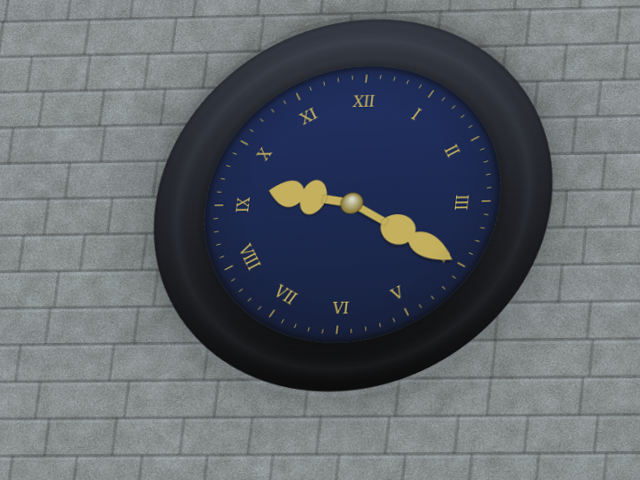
9:20
